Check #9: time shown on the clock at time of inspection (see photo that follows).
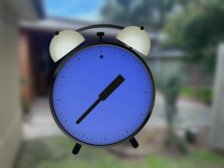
1:38
